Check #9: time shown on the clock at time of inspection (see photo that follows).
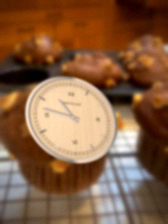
10:47
